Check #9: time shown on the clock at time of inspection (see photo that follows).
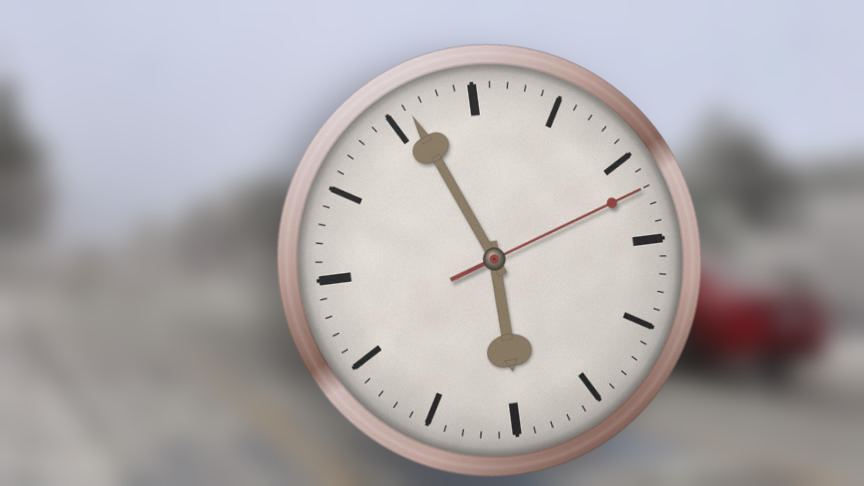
5:56:12
